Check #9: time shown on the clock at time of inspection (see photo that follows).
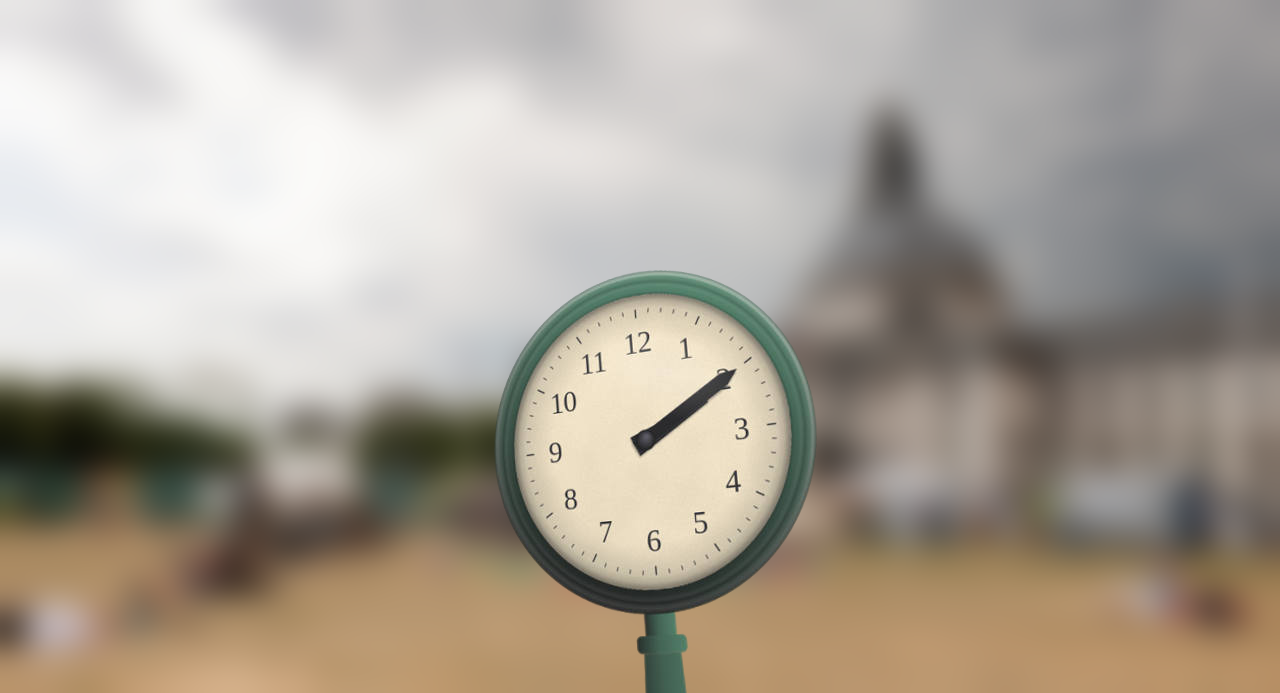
2:10
